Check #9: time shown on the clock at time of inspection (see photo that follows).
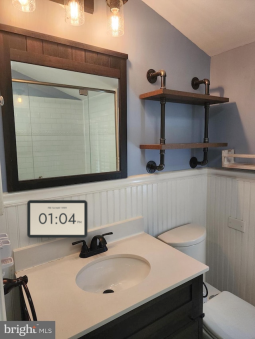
1:04
